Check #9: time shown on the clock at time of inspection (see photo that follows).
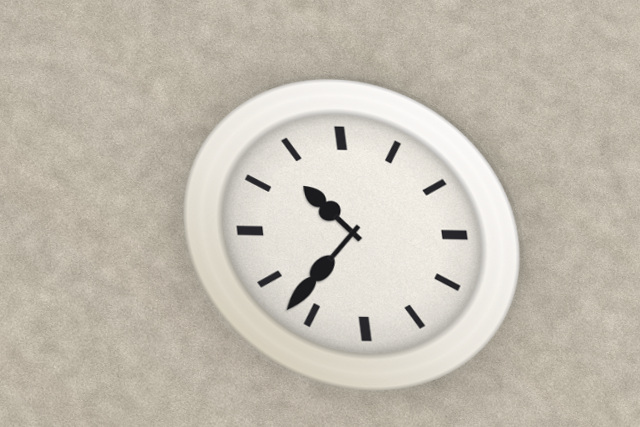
10:37
